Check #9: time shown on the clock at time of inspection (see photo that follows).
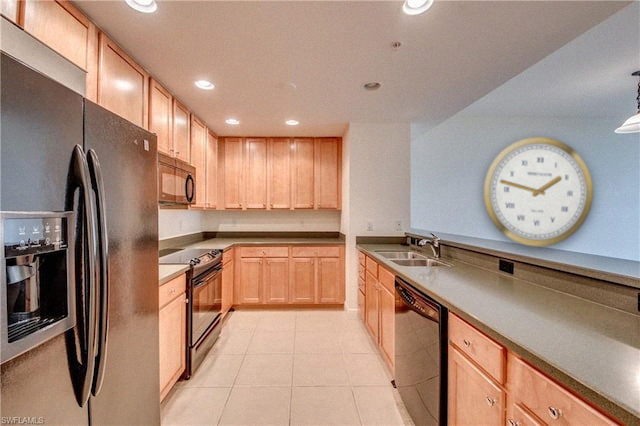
1:47
